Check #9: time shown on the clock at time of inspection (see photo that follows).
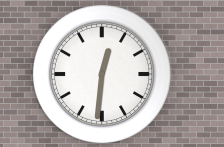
12:31
